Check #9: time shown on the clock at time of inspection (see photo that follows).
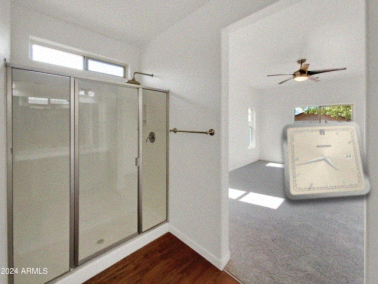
4:43
